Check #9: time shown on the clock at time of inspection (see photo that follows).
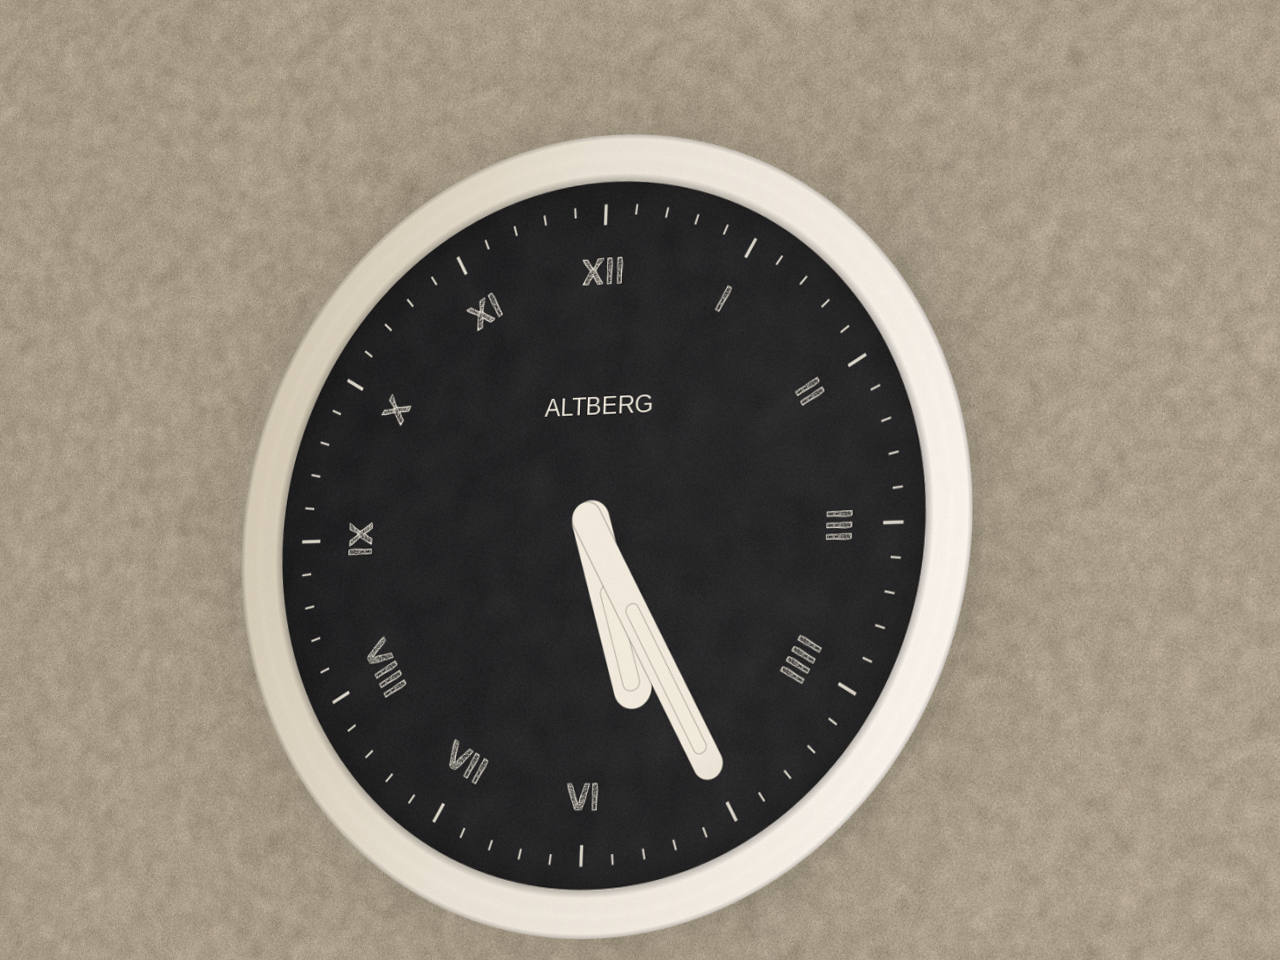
5:25
